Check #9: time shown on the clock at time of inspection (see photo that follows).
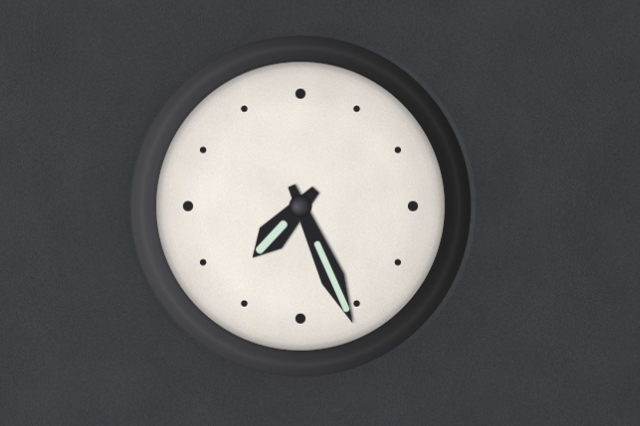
7:26
